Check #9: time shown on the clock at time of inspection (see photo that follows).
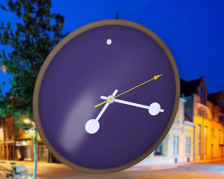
7:18:12
